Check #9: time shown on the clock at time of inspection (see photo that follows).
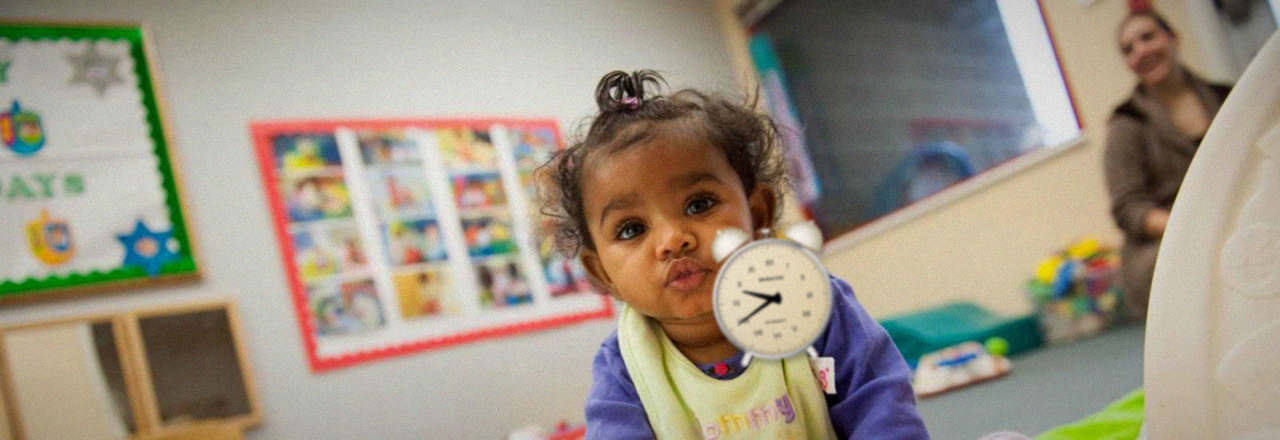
9:40
